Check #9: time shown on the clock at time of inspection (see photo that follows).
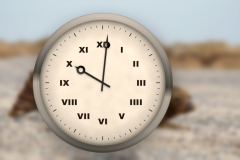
10:01
